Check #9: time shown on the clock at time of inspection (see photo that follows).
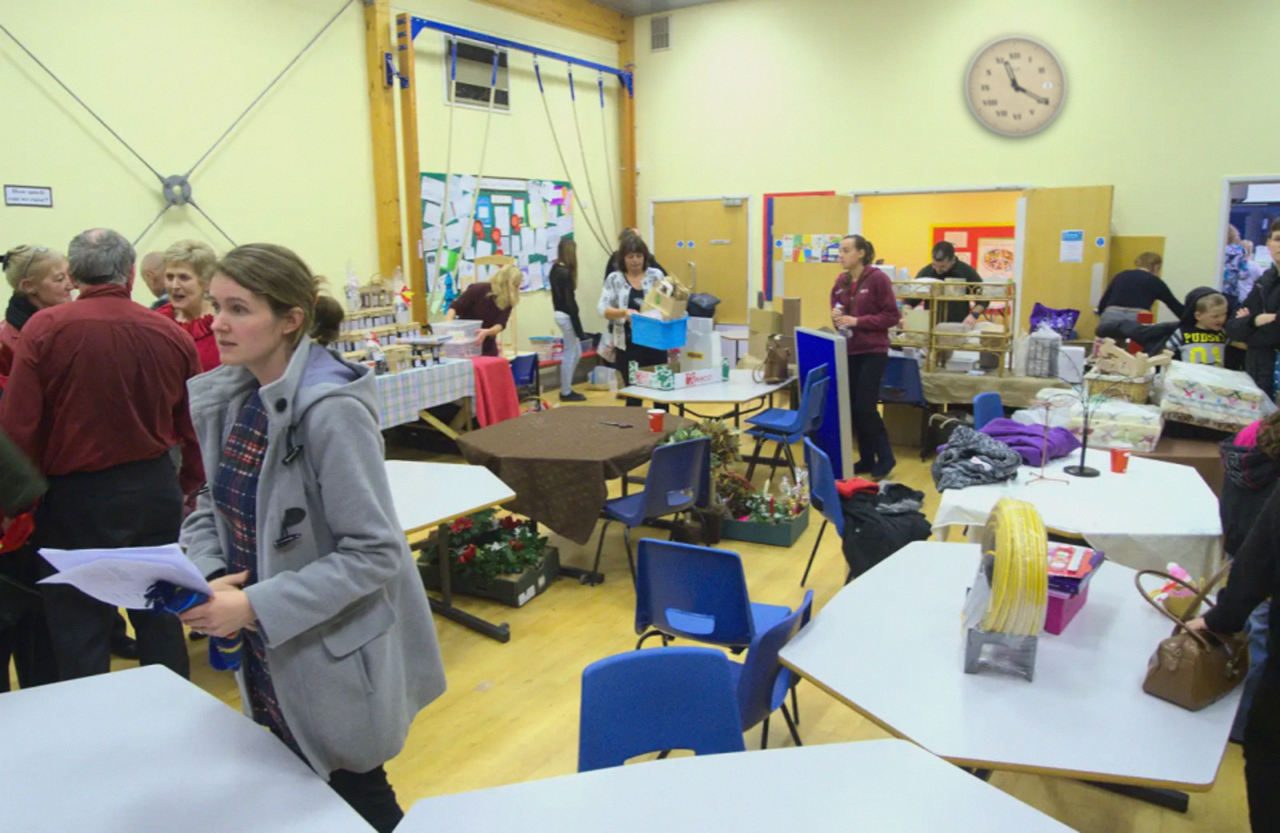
11:20
